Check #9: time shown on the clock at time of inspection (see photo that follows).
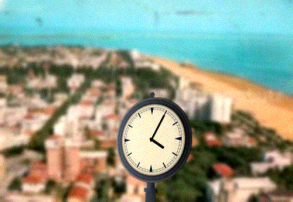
4:05
